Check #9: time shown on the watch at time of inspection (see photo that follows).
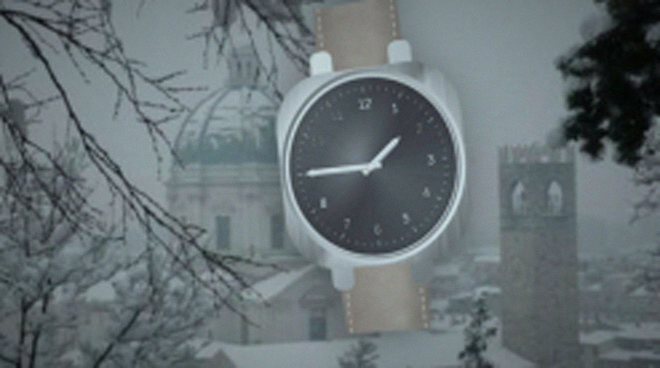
1:45
